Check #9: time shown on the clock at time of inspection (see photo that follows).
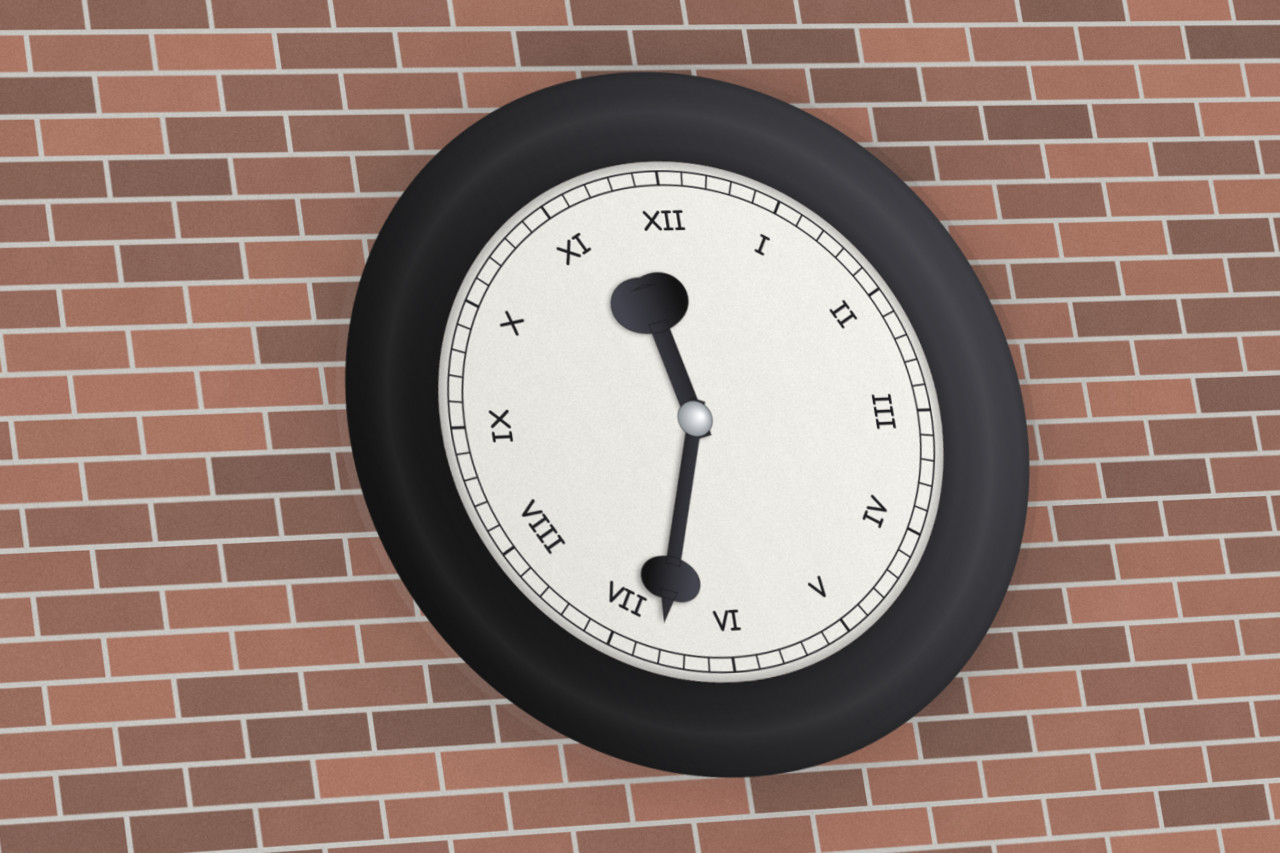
11:33
